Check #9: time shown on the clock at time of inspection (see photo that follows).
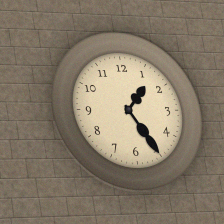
1:25
